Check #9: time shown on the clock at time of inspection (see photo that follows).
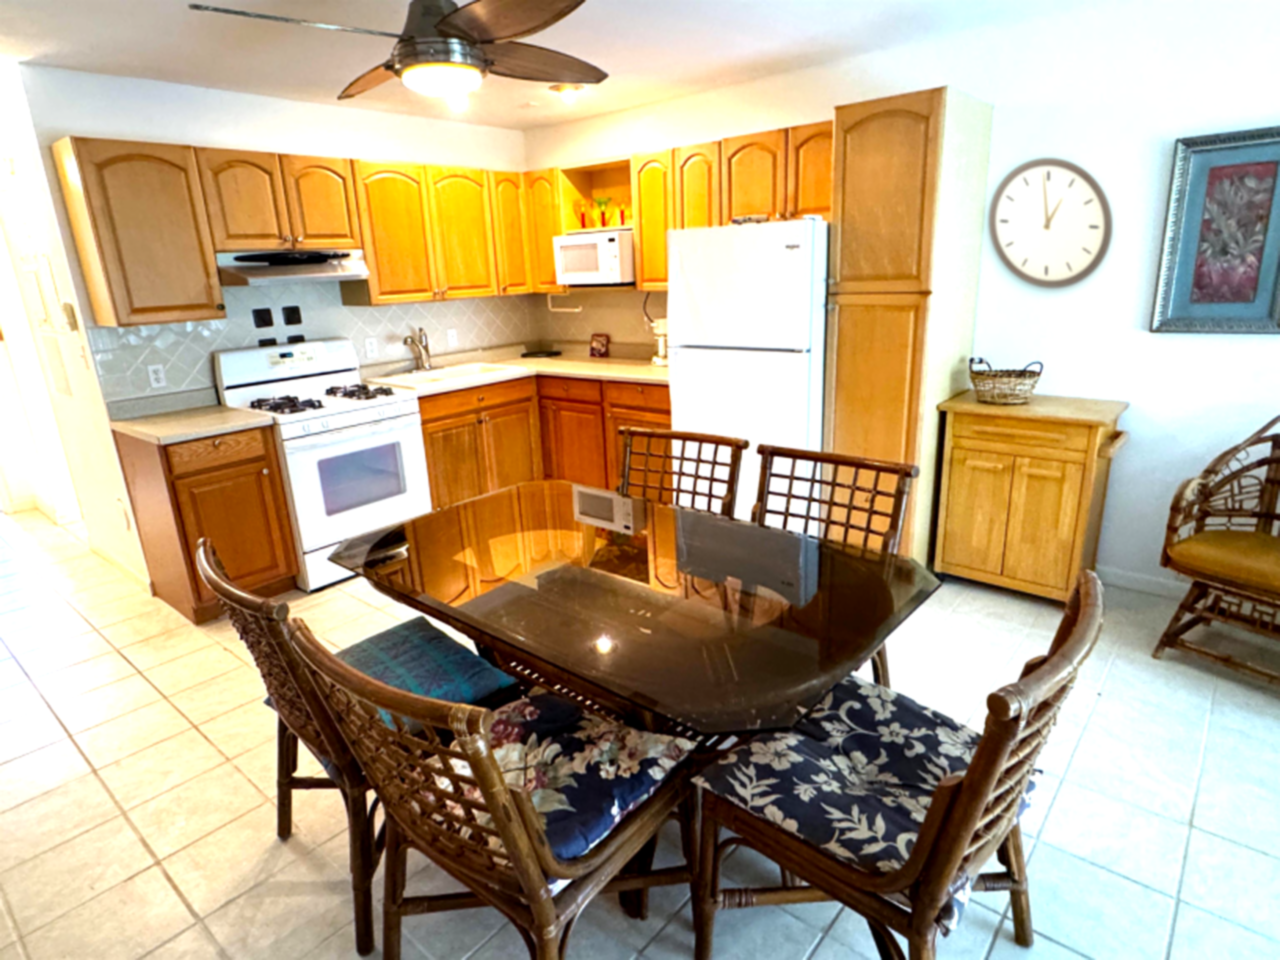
12:59
